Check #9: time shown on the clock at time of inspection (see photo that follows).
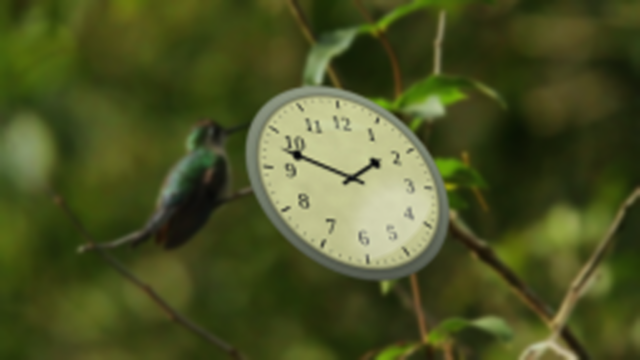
1:48
